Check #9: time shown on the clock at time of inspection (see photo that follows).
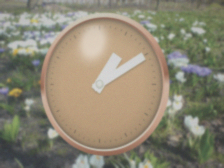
1:10
